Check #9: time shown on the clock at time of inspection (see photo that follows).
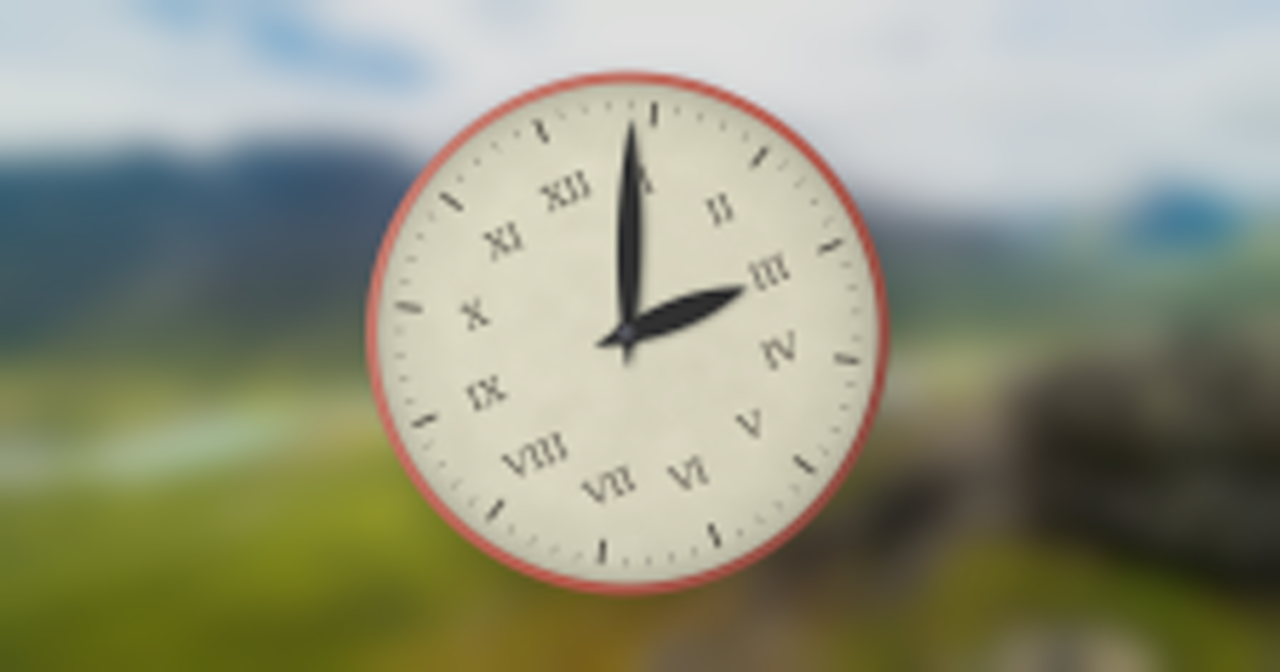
3:04
